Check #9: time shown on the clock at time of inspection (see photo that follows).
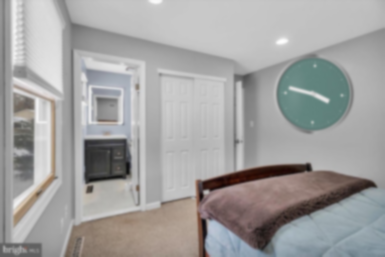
3:47
